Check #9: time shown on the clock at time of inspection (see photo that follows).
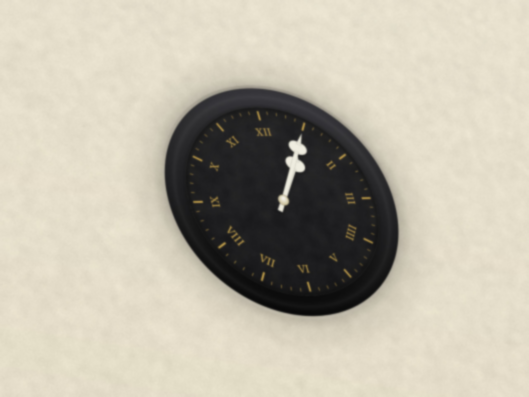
1:05
